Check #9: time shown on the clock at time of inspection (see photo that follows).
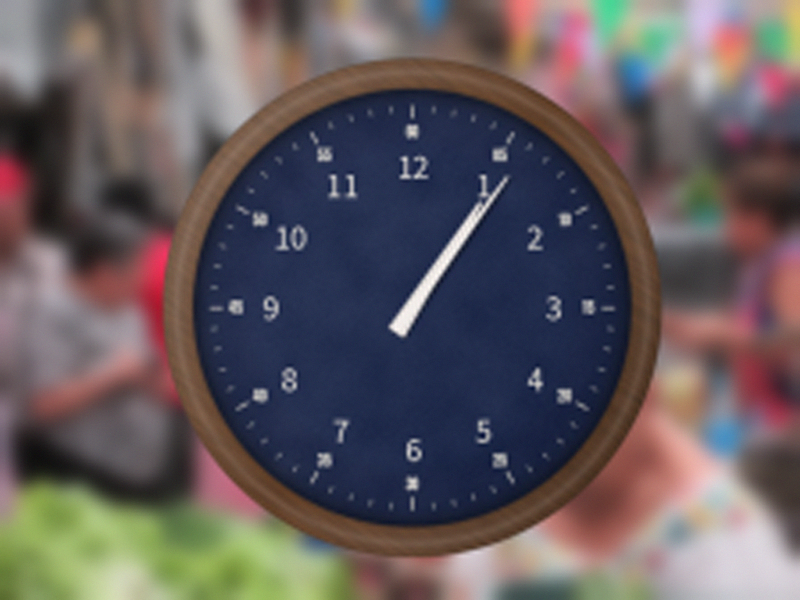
1:06
